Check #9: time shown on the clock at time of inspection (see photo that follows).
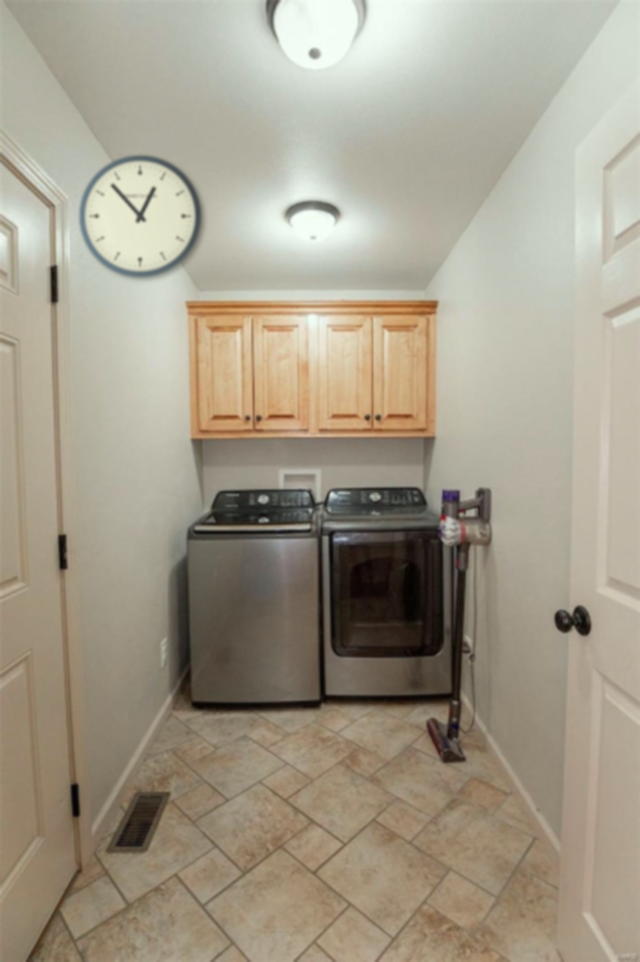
12:53
